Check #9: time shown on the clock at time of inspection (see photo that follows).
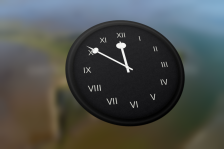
11:51
